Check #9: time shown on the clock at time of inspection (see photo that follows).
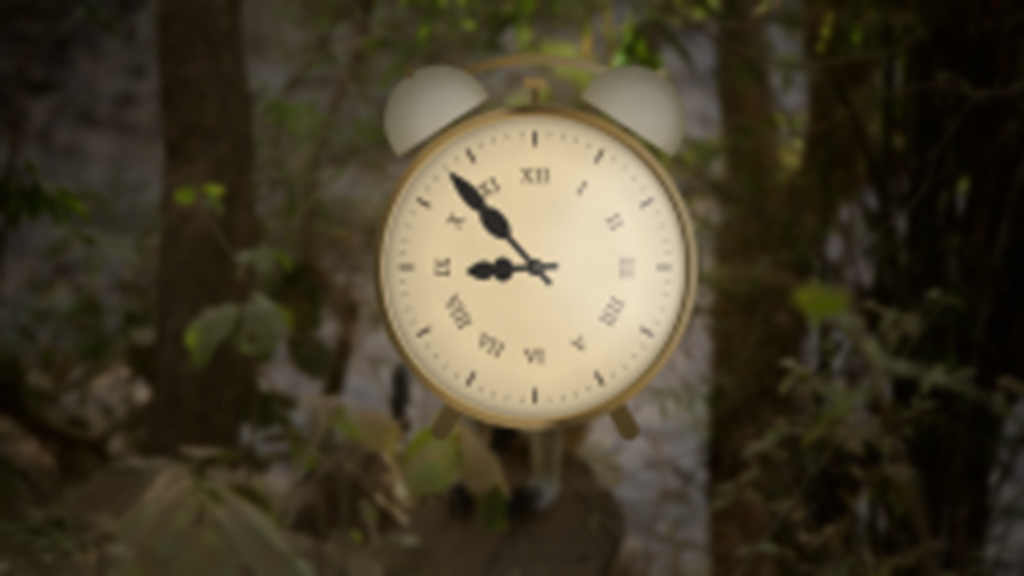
8:53
